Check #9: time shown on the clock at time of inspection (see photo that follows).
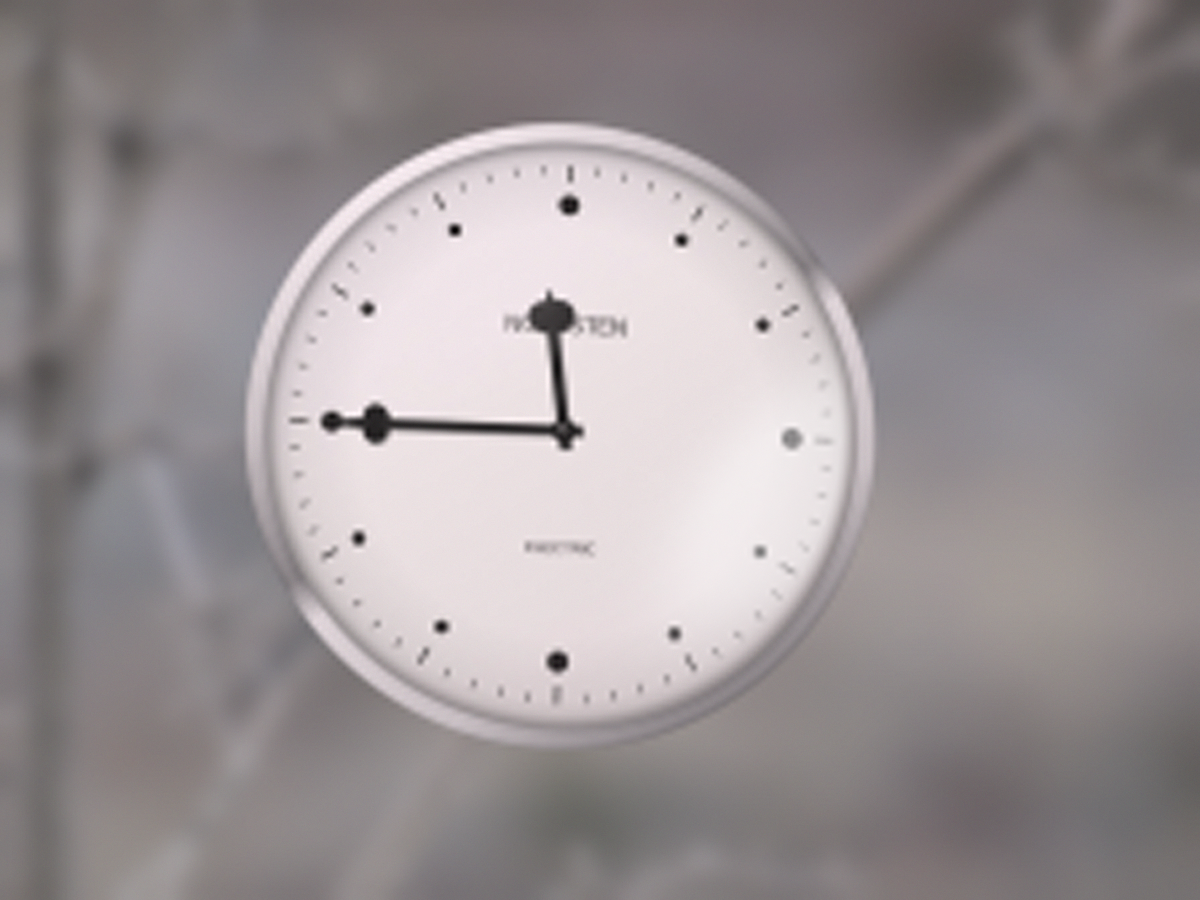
11:45
